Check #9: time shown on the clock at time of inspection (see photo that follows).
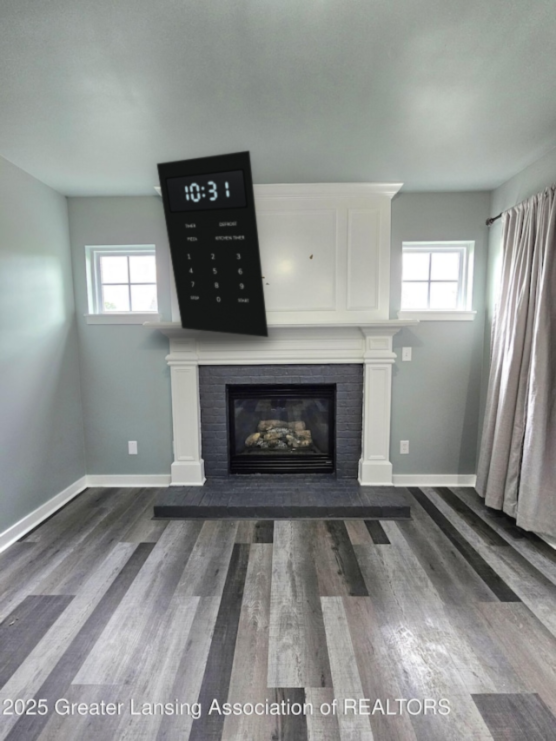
10:31
